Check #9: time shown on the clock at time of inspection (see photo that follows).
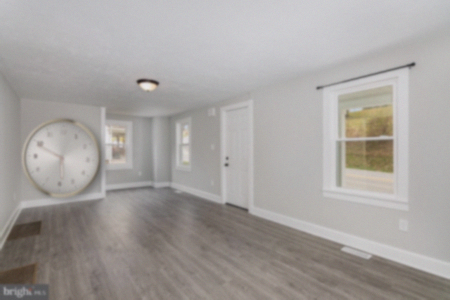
5:49
